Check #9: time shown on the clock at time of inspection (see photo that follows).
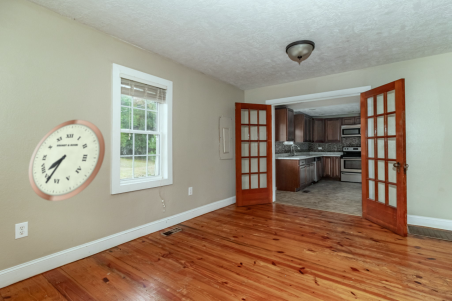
7:34
